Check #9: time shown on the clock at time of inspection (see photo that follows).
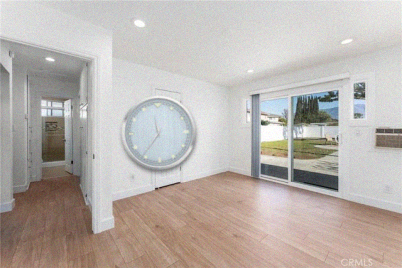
11:36
